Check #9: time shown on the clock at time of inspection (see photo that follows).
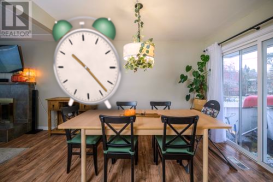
10:23
